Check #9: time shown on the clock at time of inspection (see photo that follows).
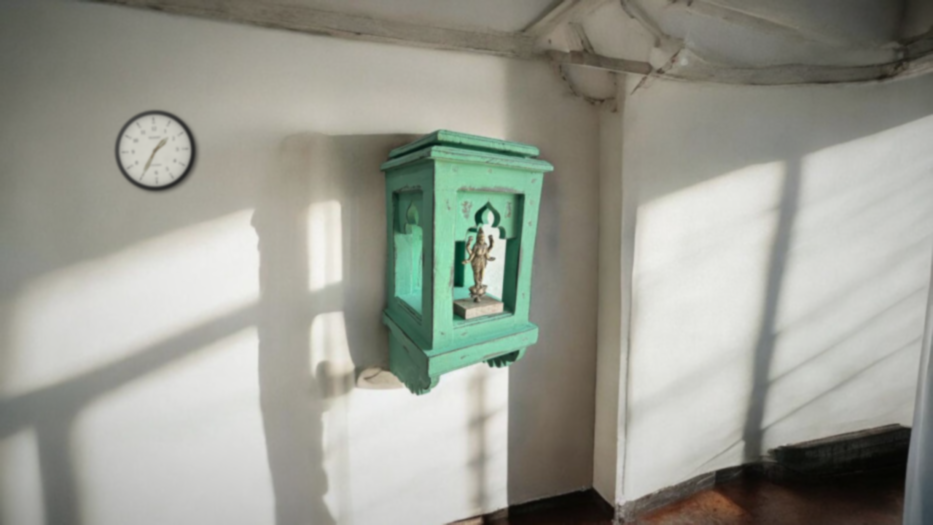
1:35
